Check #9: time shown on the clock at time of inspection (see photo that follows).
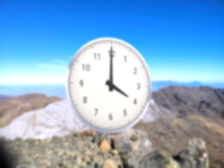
4:00
